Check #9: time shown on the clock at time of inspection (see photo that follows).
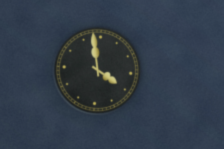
3:58
